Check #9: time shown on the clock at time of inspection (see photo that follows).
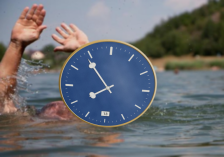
7:54
